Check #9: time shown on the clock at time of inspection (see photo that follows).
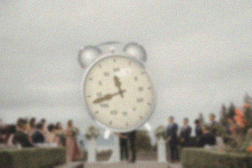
11:43
